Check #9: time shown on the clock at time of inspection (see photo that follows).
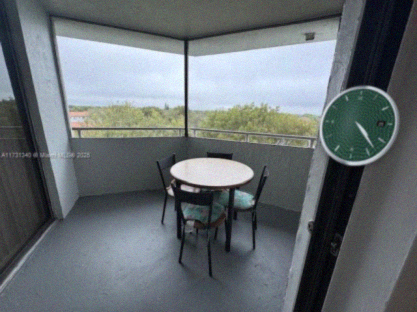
4:23
